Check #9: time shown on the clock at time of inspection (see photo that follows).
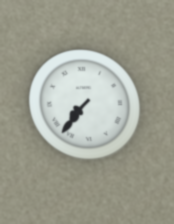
7:37
